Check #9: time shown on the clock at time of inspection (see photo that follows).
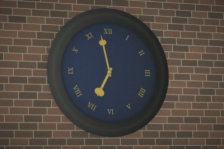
6:58
